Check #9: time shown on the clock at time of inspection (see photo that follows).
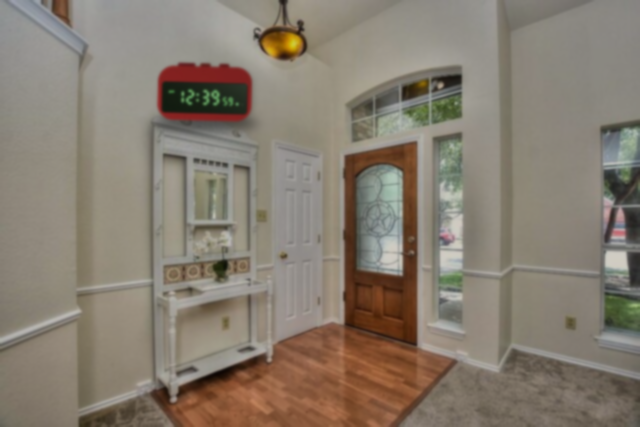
12:39
